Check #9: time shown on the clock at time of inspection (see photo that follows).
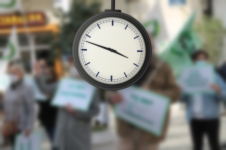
3:48
